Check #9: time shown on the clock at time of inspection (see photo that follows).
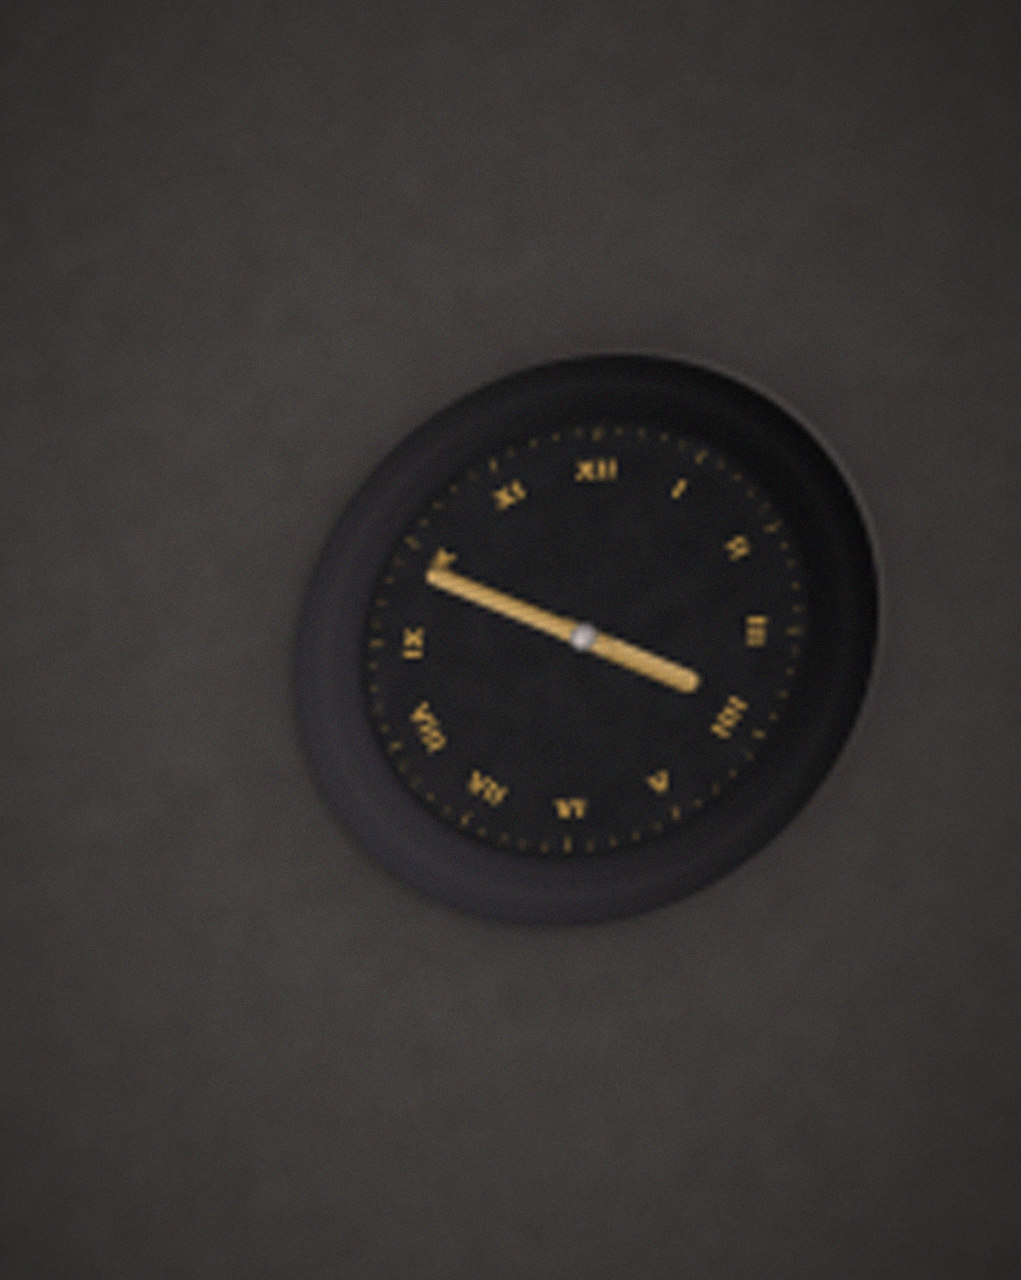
3:49
